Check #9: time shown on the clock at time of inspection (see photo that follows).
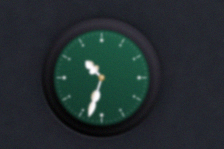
10:33
